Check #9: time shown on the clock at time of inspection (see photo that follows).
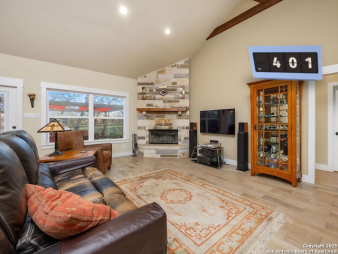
4:01
